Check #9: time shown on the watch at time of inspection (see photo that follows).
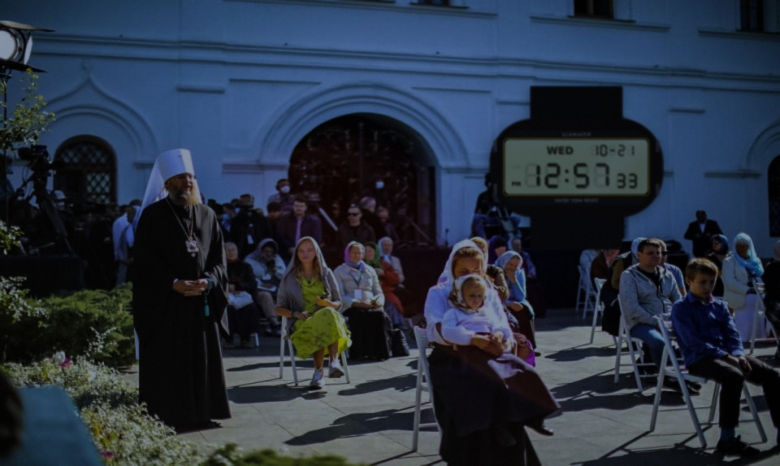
12:57:33
